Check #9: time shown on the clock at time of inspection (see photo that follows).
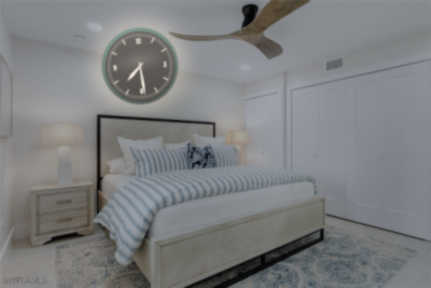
7:29
